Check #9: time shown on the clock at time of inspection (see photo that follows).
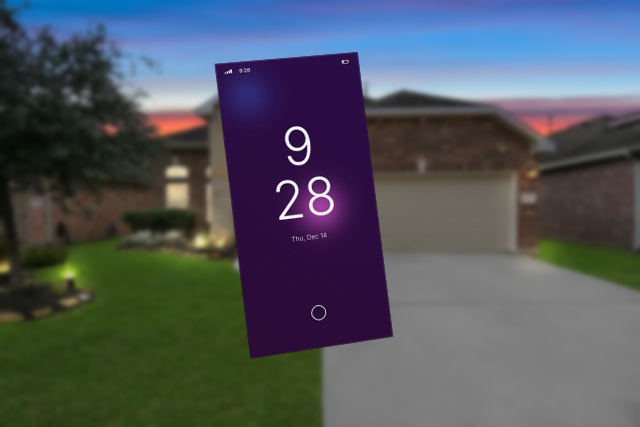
9:28
